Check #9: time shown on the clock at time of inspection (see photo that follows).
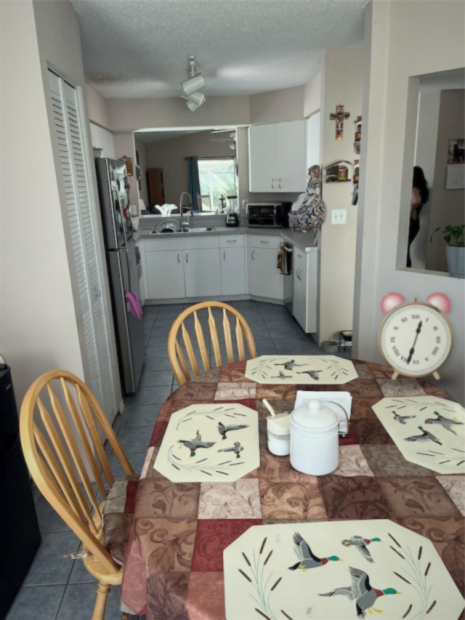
12:33
